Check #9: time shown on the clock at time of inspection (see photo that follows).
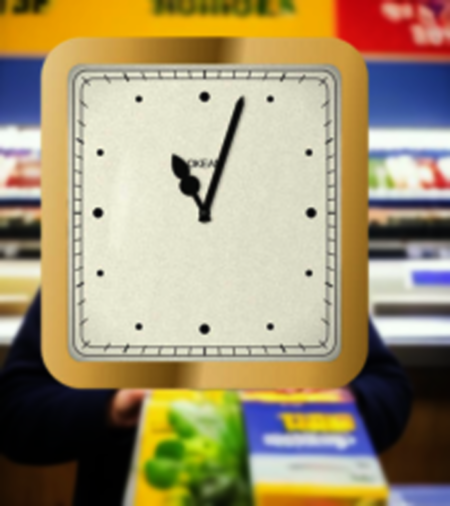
11:03
